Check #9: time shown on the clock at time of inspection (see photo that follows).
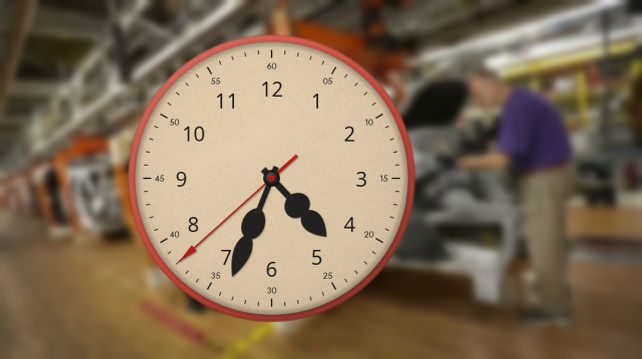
4:33:38
